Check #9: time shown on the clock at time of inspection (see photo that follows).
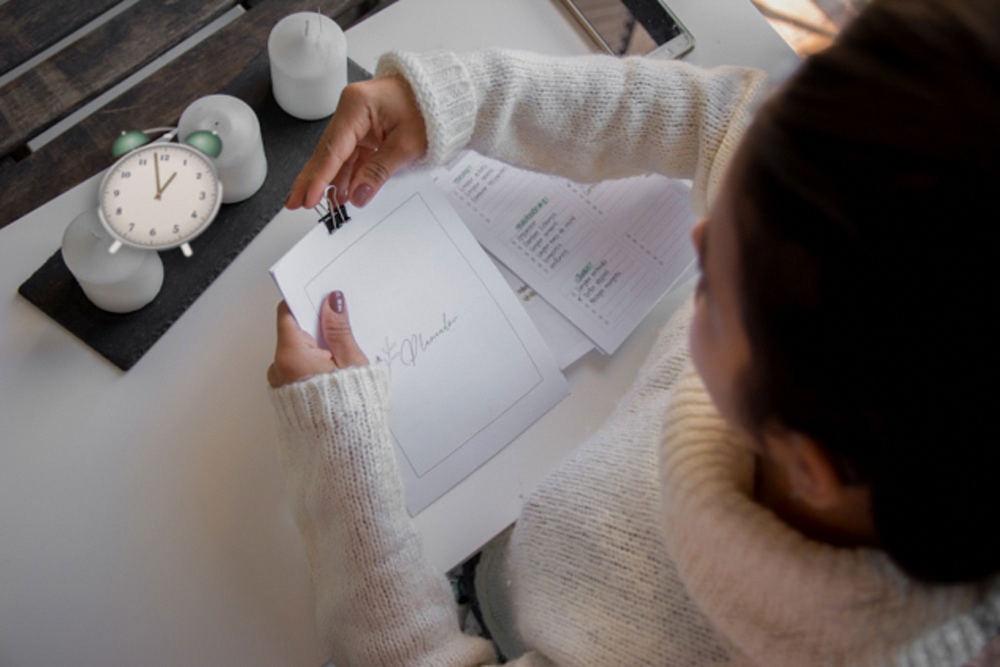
12:58
